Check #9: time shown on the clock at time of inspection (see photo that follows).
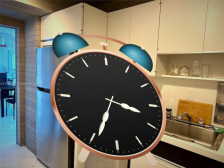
3:34
